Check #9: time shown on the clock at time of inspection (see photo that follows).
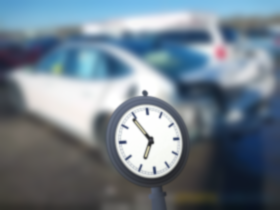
6:54
